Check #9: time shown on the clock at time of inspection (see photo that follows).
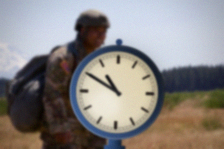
10:50
